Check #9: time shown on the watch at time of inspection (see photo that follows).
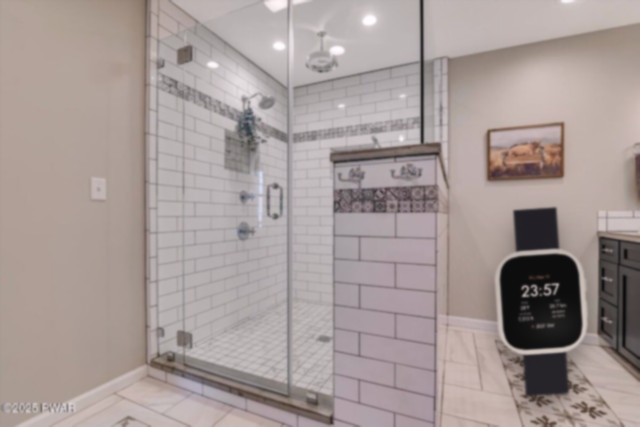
23:57
